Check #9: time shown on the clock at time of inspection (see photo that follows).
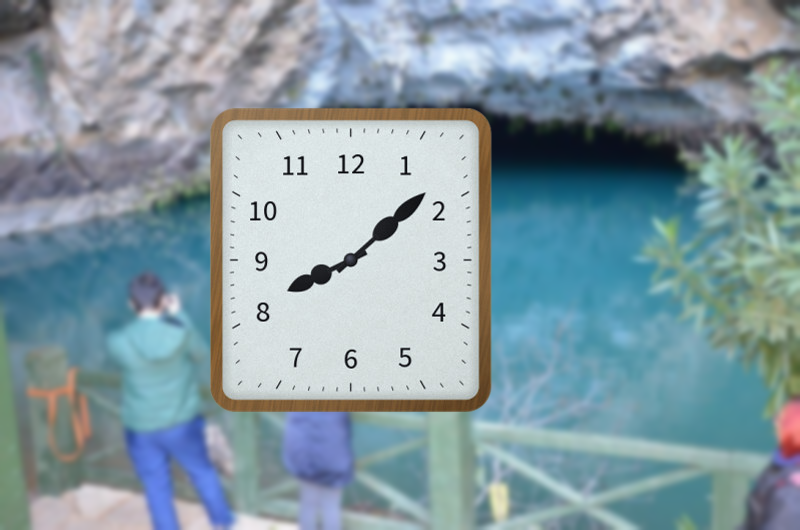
8:08
